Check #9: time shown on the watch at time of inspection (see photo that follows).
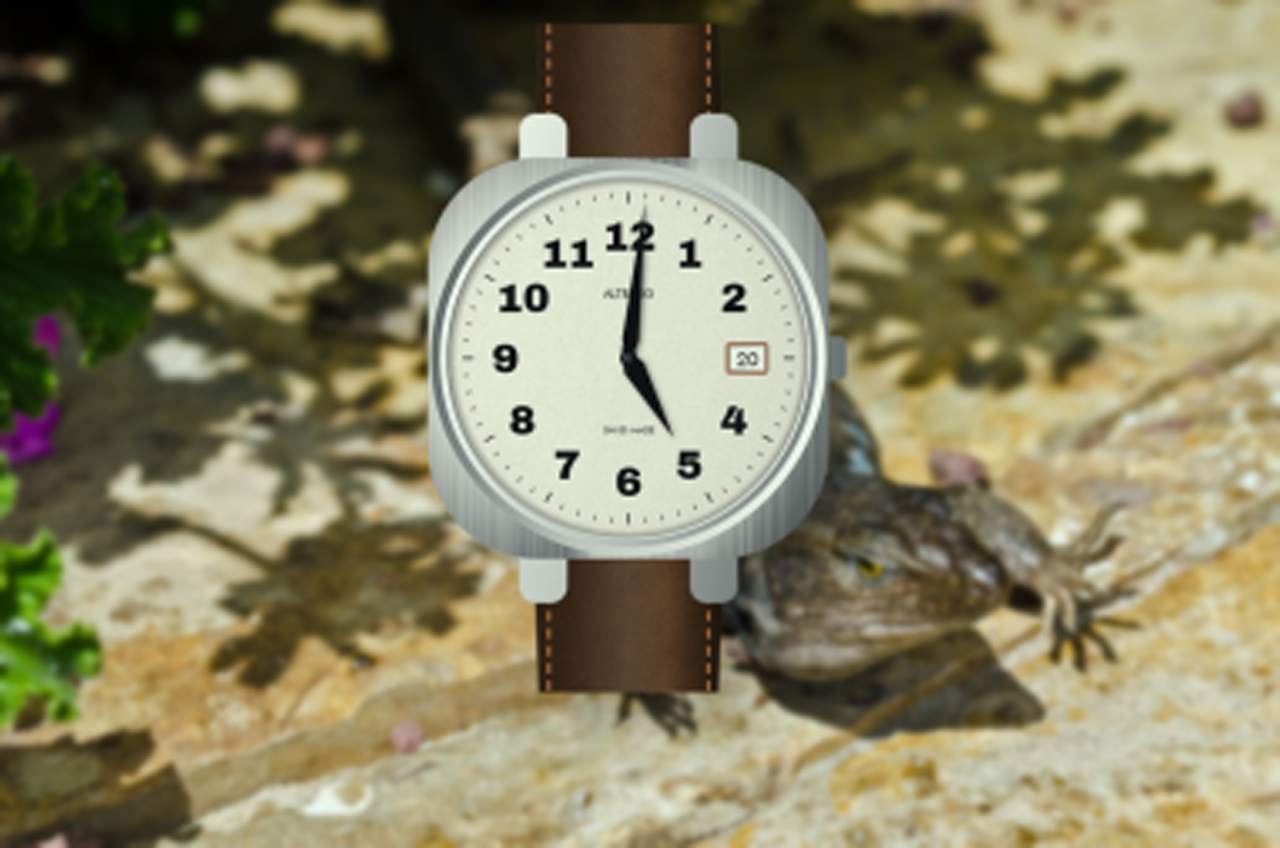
5:01
